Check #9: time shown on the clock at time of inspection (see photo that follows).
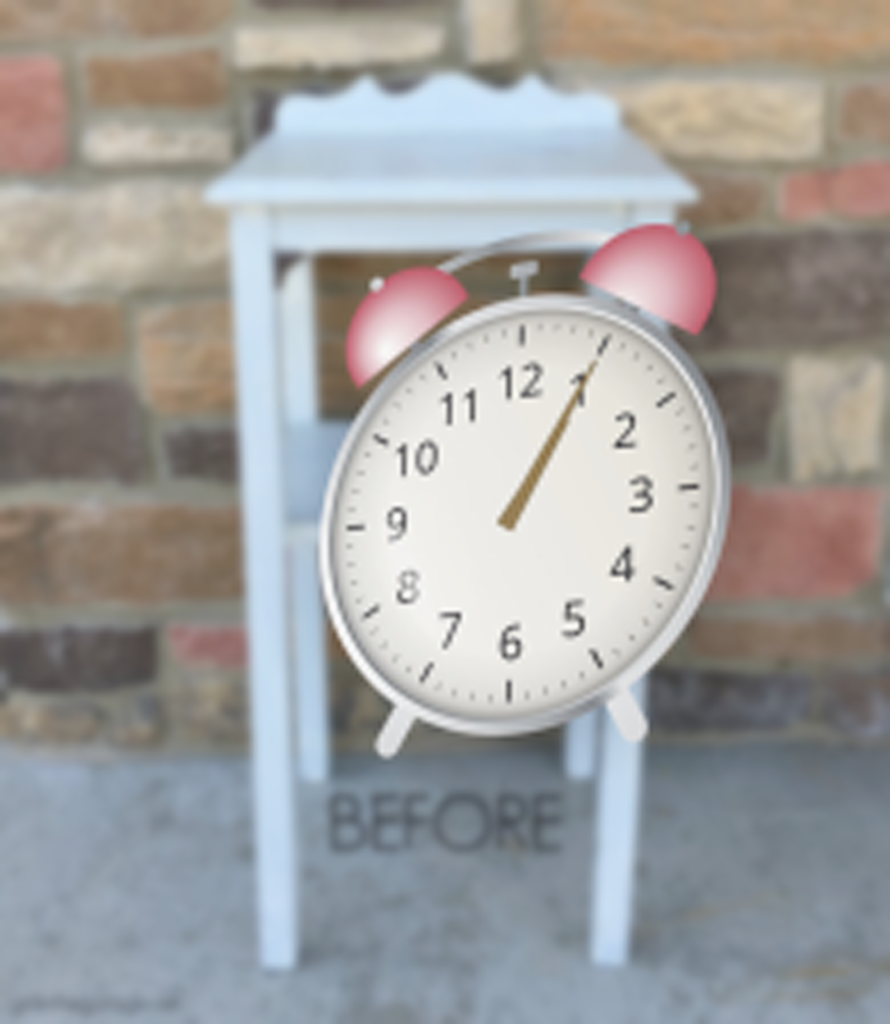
1:05
